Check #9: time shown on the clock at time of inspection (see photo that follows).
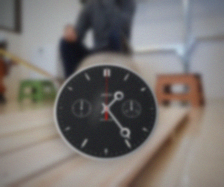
1:24
